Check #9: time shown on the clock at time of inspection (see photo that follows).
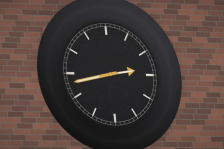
2:43
